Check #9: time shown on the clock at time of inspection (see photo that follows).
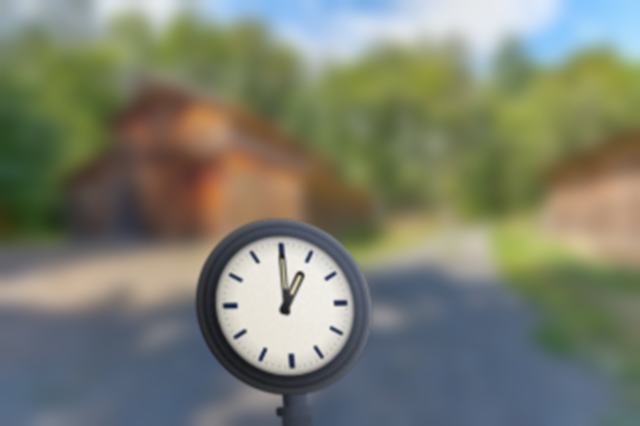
1:00
